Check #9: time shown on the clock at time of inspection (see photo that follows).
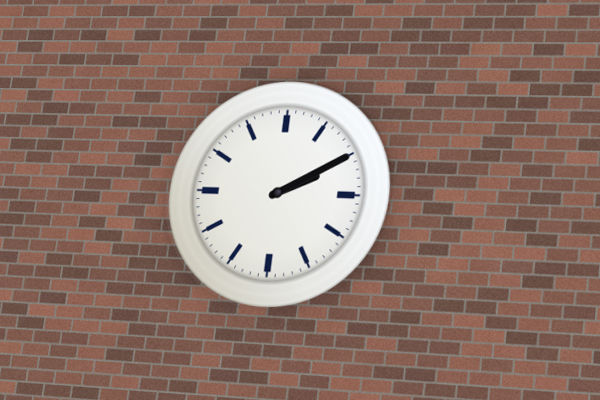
2:10
